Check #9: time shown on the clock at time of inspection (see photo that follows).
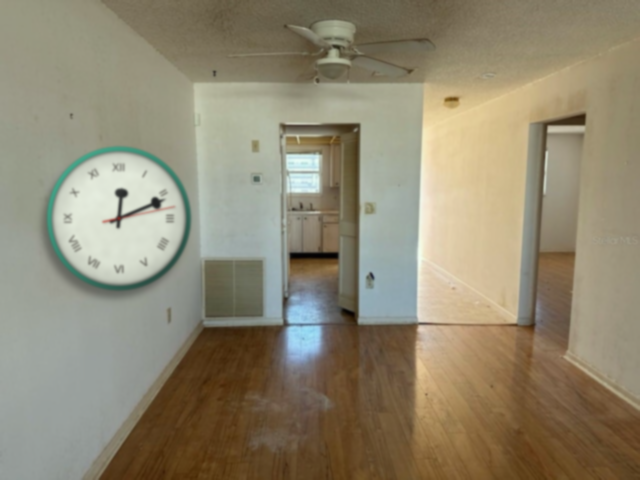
12:11:13
